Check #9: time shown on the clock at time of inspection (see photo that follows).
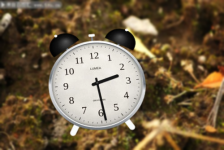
2:29
